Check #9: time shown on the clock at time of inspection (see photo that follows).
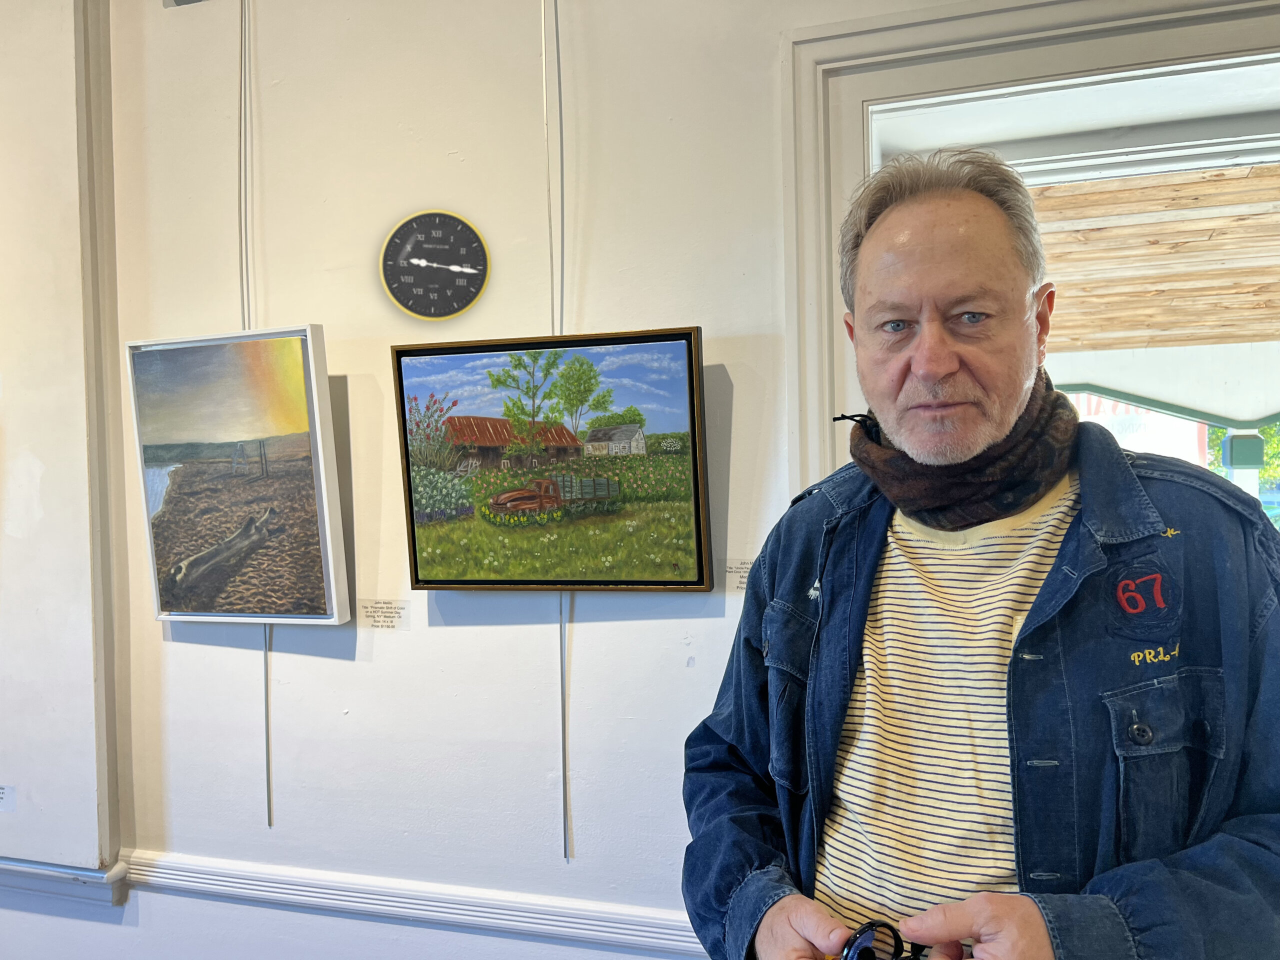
9:16
